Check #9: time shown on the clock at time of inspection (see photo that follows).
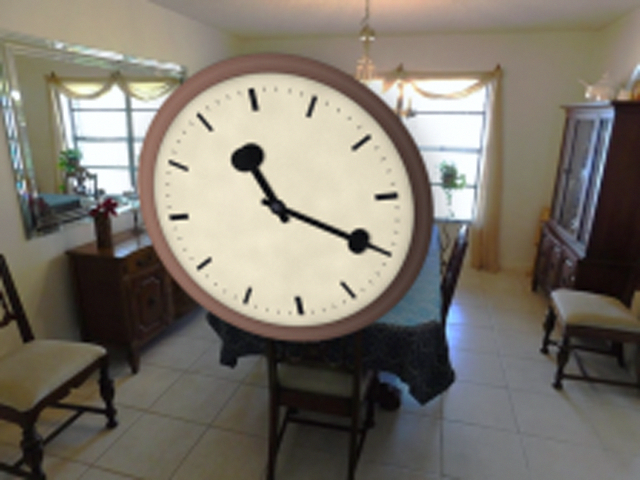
11:20
